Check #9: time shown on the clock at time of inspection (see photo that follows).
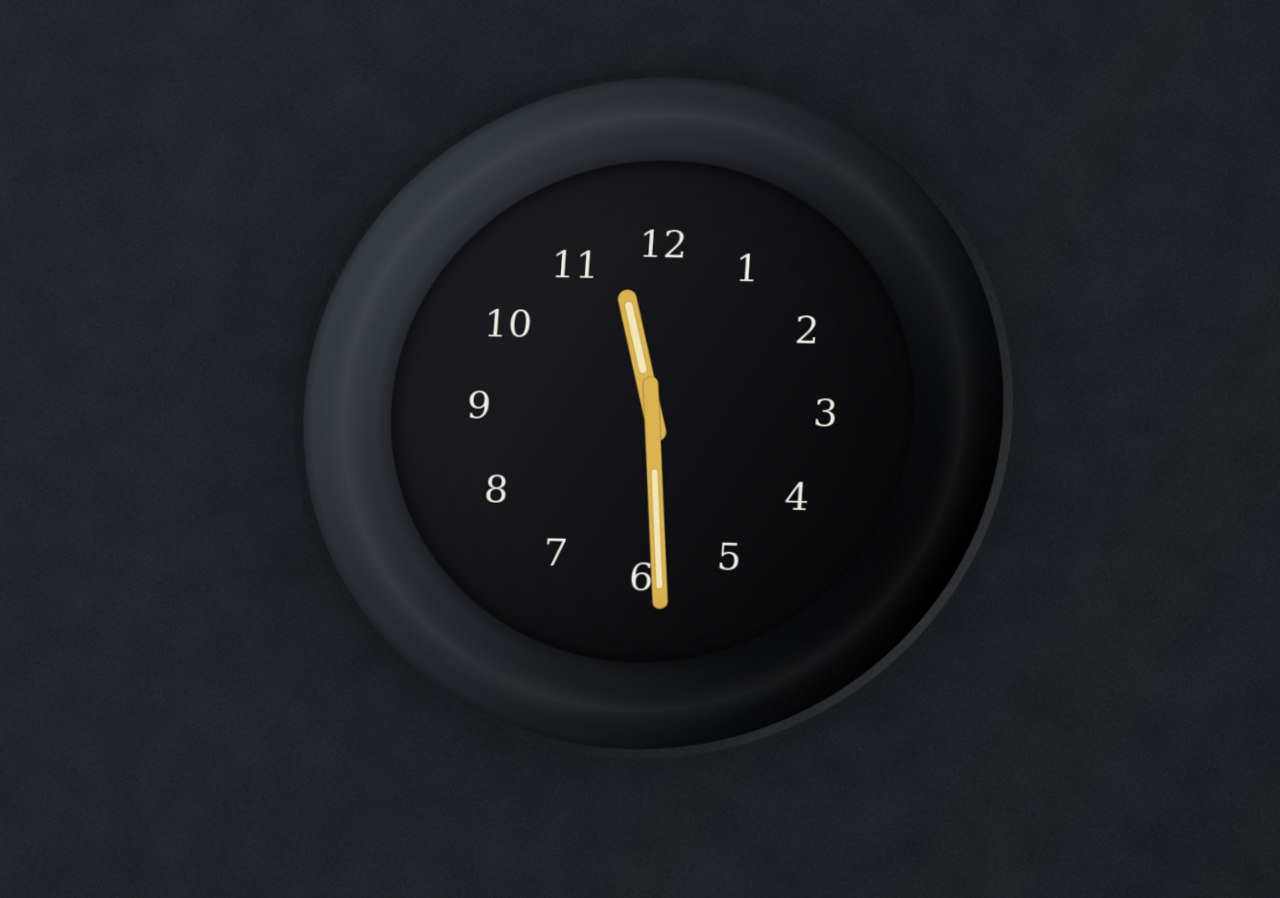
11:29
